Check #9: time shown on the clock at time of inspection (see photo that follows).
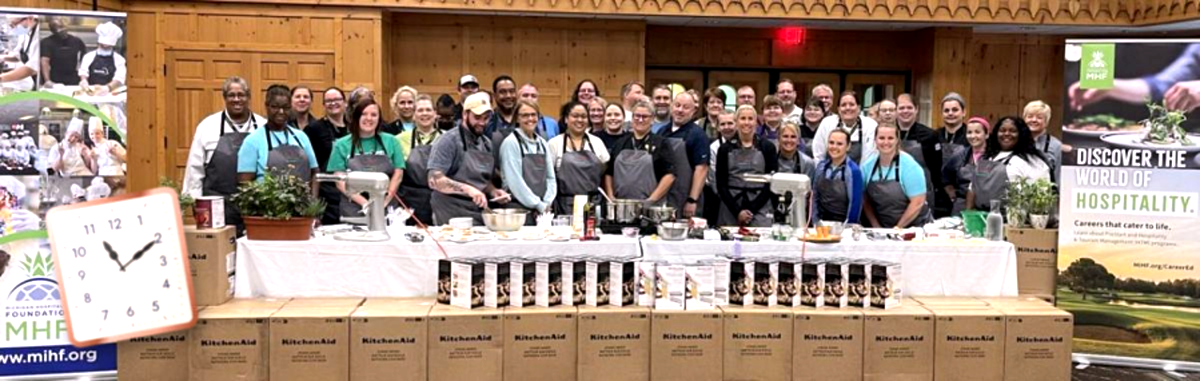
11:10
